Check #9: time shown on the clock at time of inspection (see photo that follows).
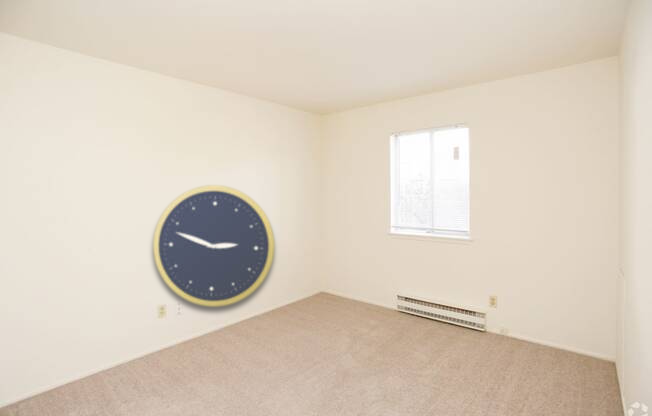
2:48
